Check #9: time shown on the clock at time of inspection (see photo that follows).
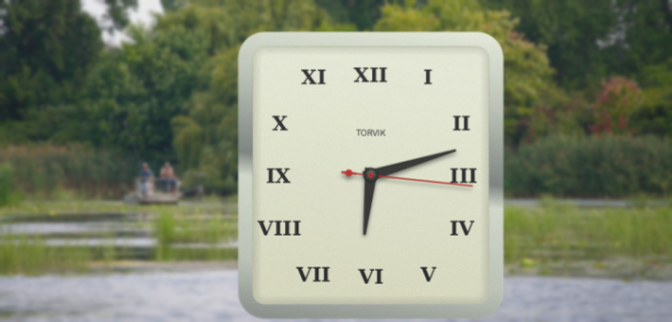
6:12:16
